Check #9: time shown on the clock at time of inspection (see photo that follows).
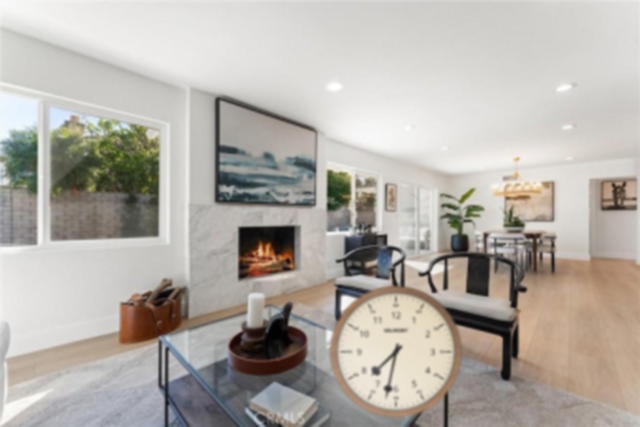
7:32
